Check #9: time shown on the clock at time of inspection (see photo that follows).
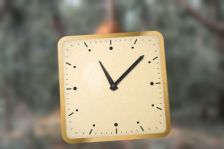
11:08
